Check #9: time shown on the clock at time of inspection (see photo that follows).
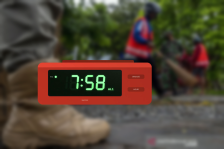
7:58
